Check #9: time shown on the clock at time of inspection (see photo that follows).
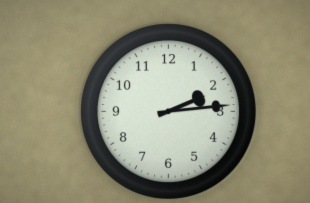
2:14
